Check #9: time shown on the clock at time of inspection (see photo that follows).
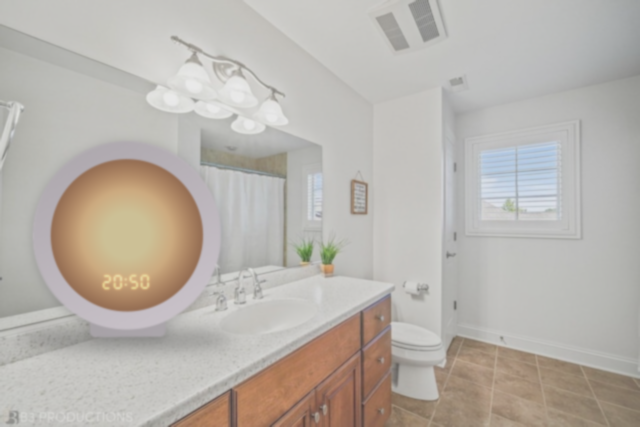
20:50
